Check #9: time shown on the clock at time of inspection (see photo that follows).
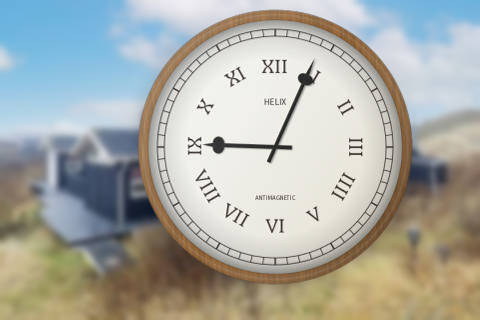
9:04
